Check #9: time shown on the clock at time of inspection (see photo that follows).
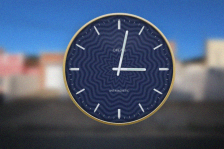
3:02
